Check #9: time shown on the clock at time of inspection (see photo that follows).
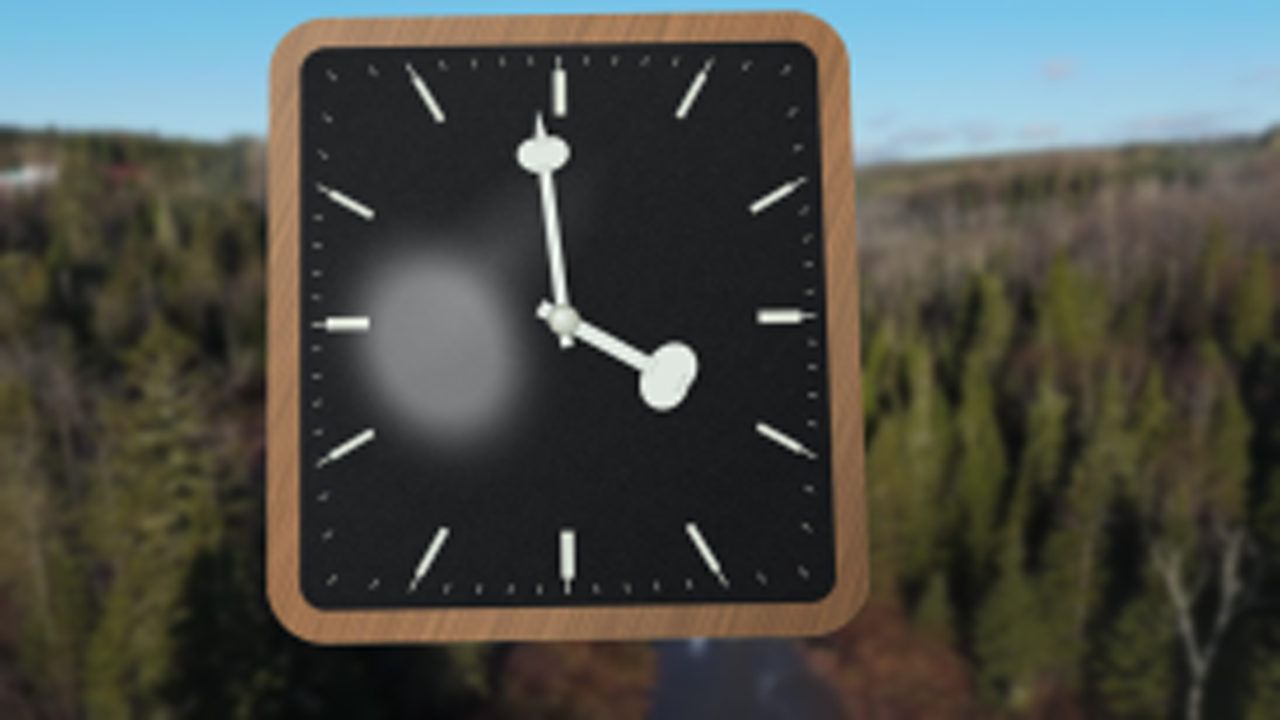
3:59
